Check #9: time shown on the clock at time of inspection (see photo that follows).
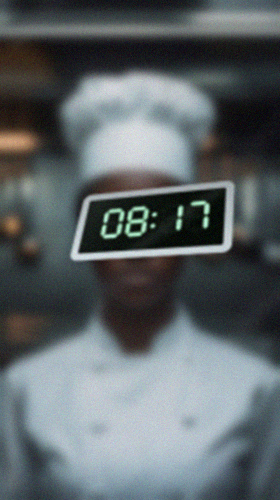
8:17
